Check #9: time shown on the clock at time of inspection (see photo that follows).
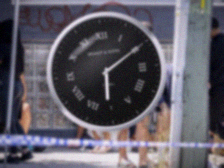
6:10
